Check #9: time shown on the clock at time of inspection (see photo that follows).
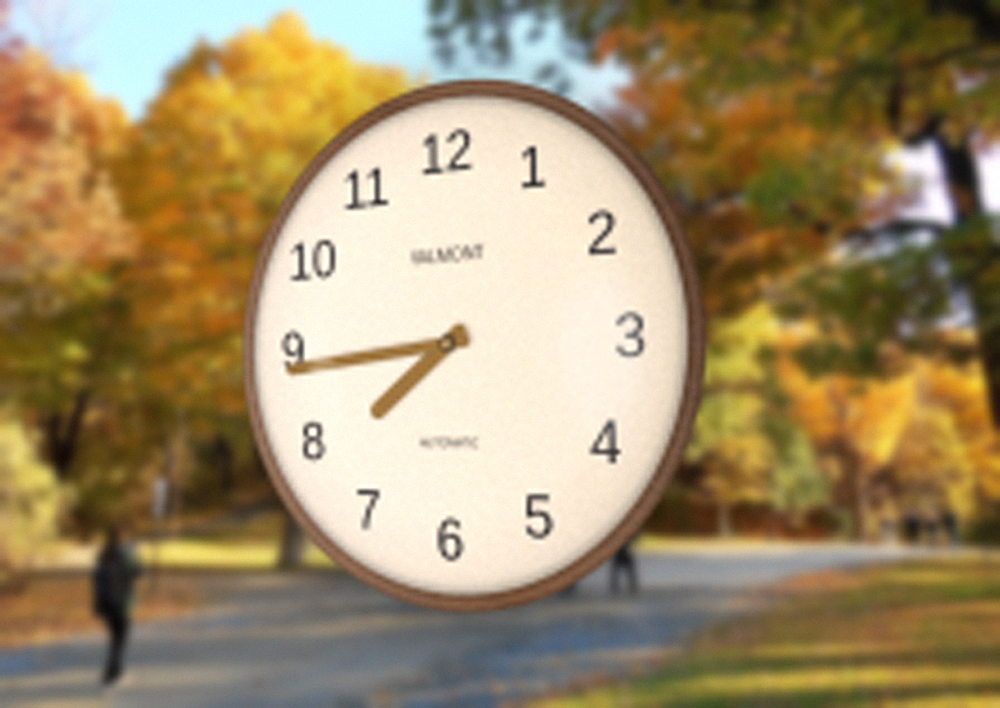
7:44
